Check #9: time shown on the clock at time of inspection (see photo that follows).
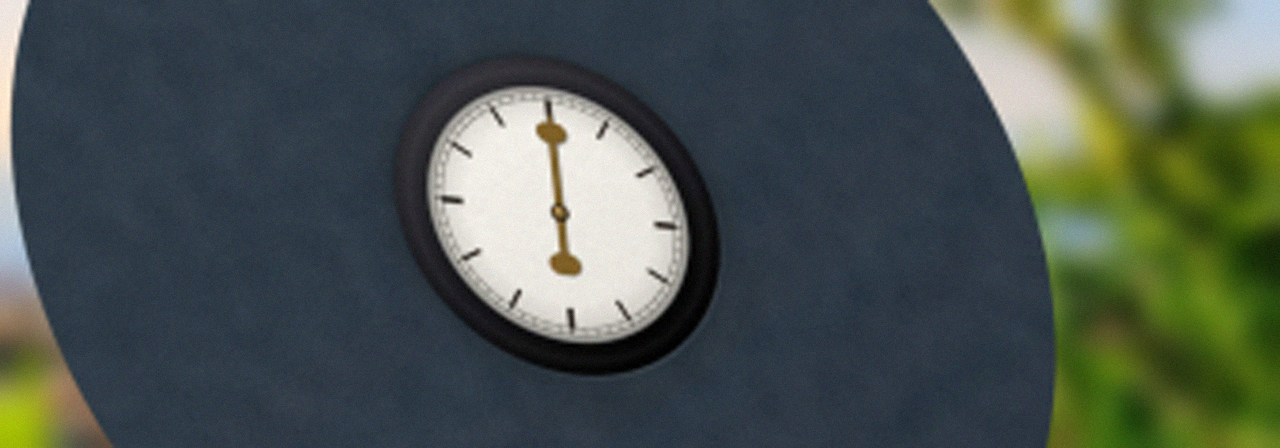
6:00
